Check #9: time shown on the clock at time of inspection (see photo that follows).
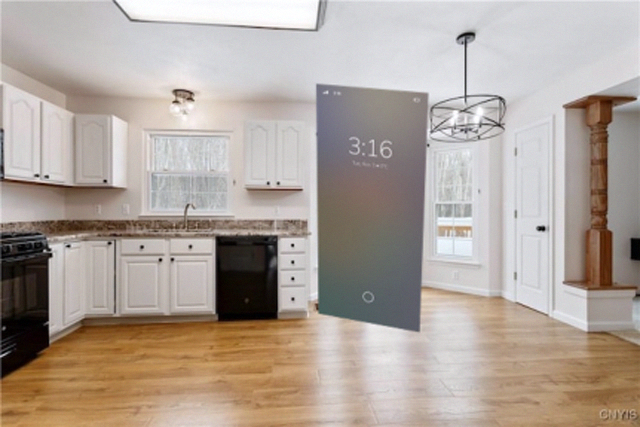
3:16
